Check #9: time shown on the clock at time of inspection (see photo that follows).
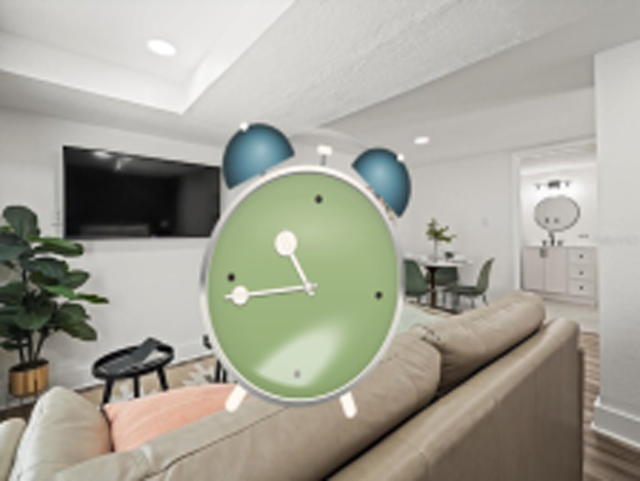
10:43
